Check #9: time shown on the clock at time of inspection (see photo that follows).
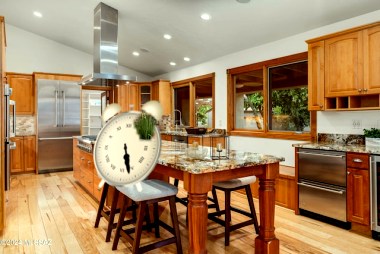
5:27
